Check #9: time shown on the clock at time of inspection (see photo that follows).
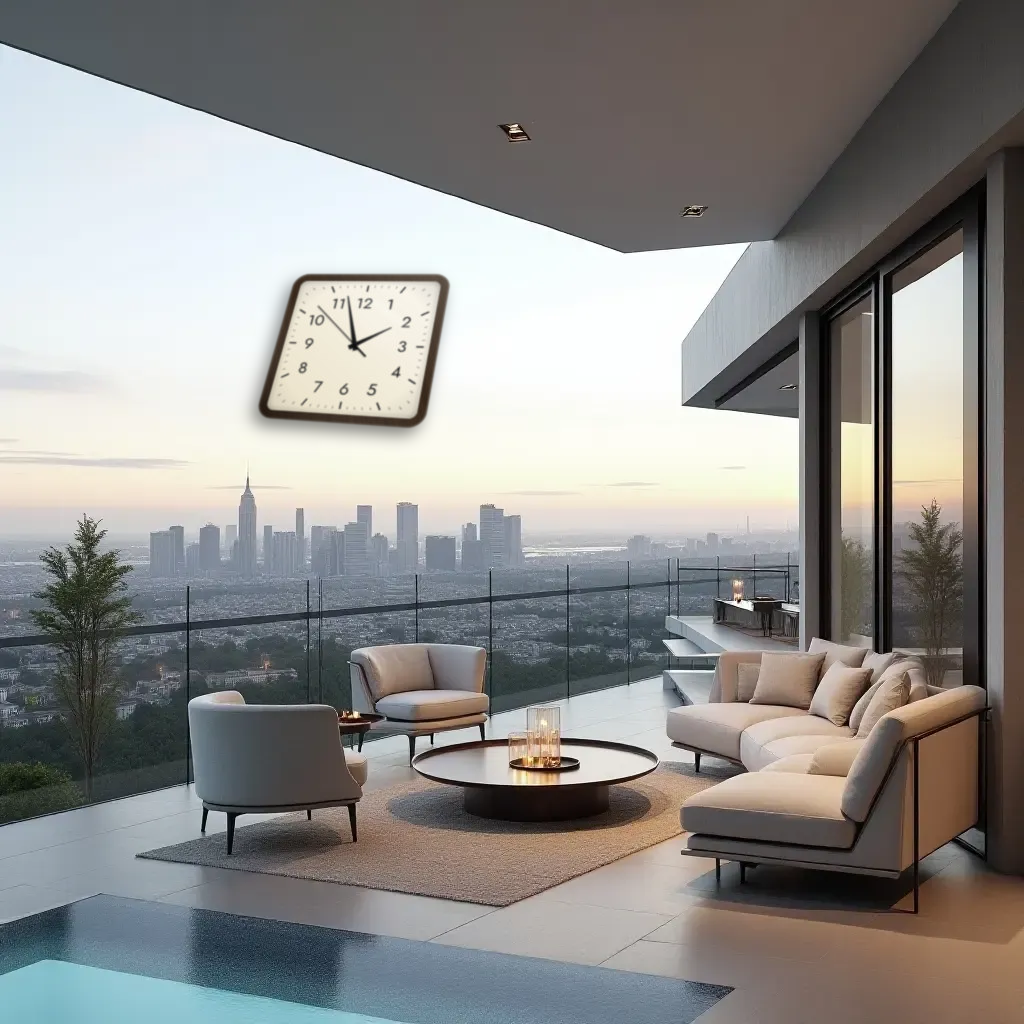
1:56:52
